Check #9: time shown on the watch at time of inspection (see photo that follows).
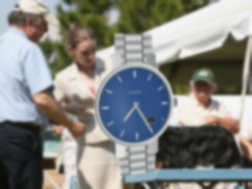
7:25
